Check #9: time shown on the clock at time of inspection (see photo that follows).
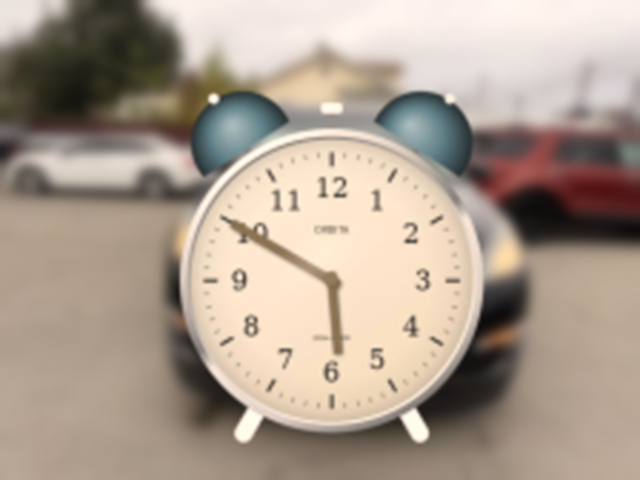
5:50
